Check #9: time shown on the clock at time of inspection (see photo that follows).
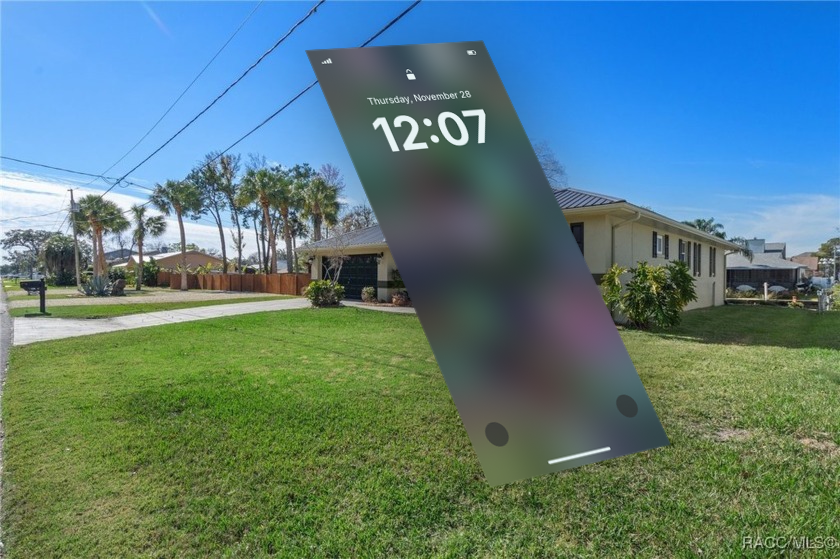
12:07
